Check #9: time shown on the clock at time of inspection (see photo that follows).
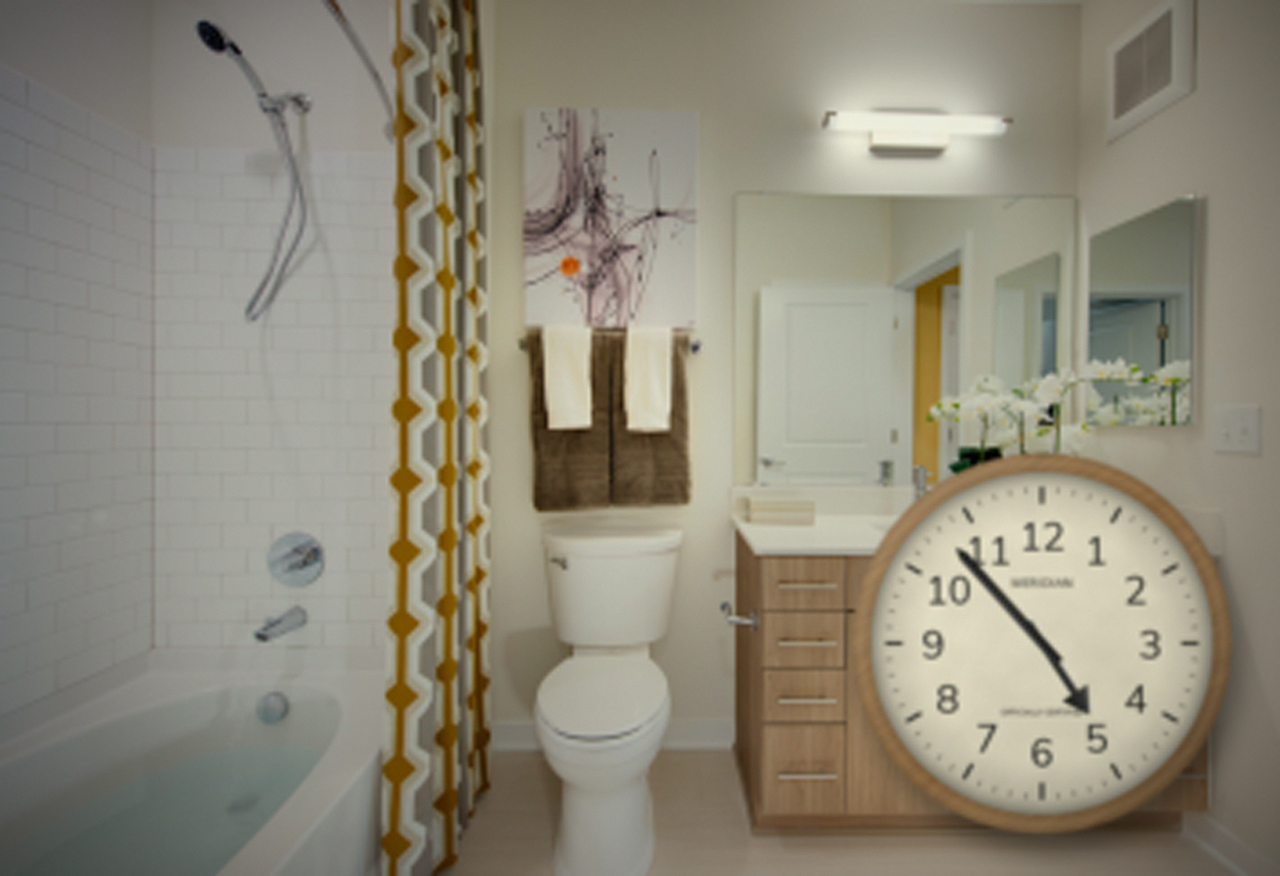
4:53
